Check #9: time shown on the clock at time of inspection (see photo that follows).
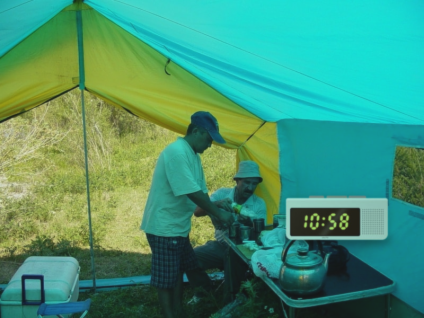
10:58
